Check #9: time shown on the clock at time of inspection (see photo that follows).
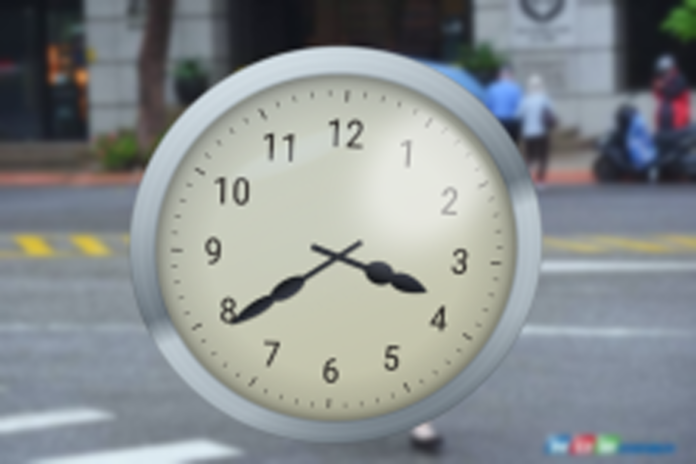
3:39
